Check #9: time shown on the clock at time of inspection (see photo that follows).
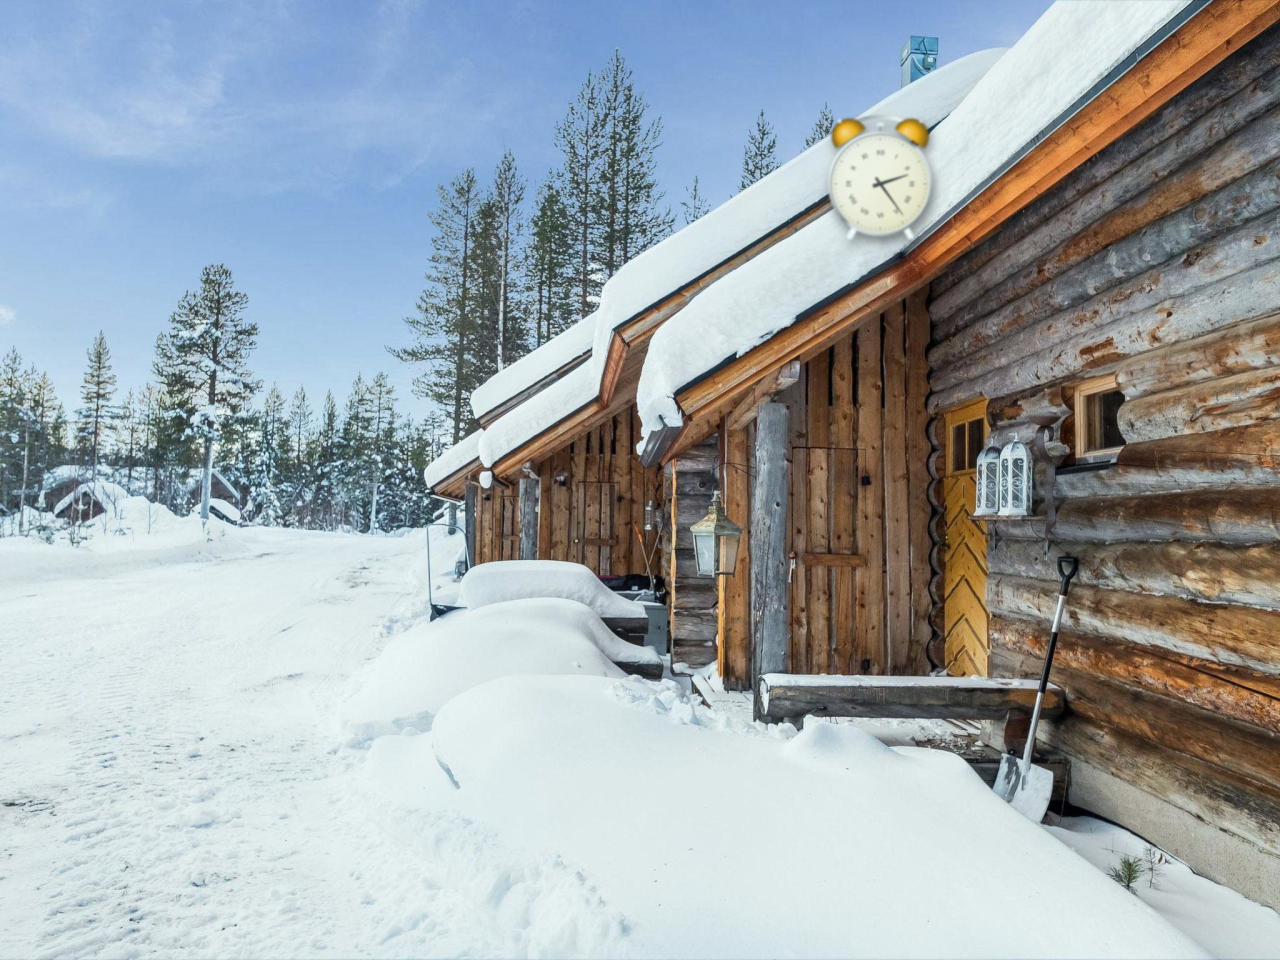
2:24
